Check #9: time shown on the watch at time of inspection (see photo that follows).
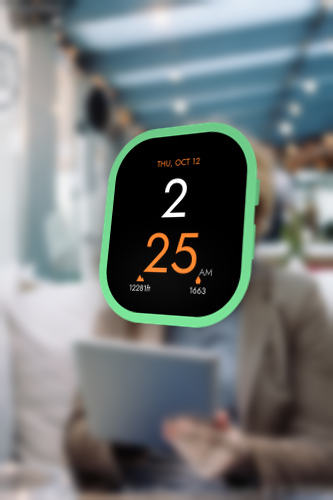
2:25
